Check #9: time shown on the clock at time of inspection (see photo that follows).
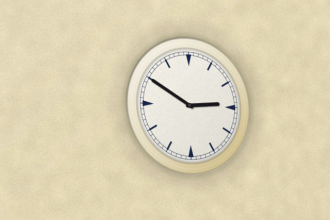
2:50
